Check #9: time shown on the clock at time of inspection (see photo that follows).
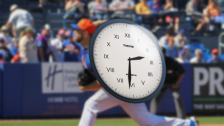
2:31
